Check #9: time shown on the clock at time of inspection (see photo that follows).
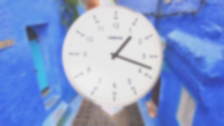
1:18
